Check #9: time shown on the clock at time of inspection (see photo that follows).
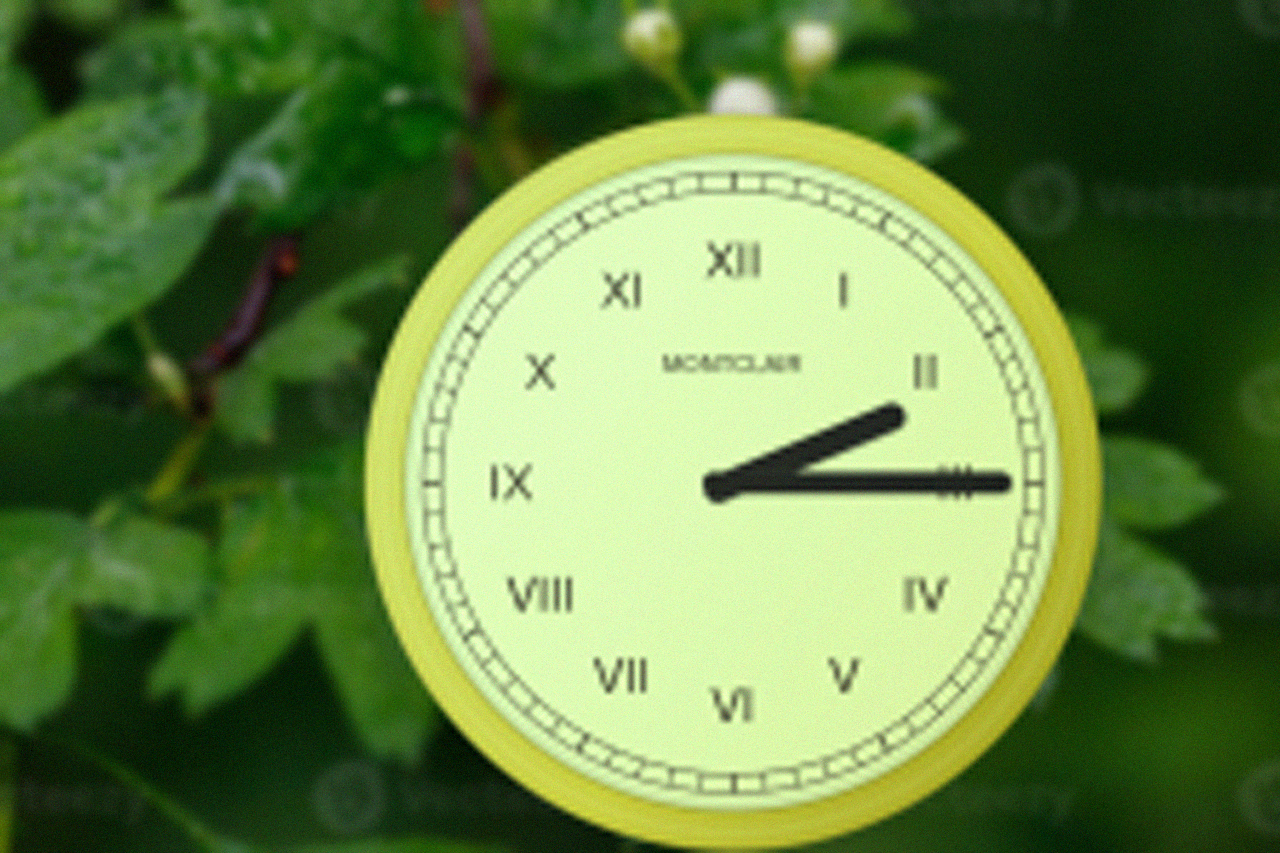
2:15
